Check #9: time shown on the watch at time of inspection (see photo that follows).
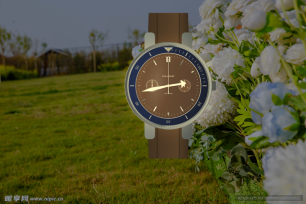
2:43
